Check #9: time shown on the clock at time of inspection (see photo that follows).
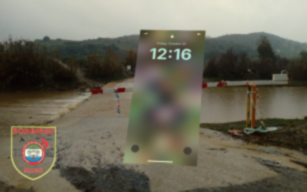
12:16
